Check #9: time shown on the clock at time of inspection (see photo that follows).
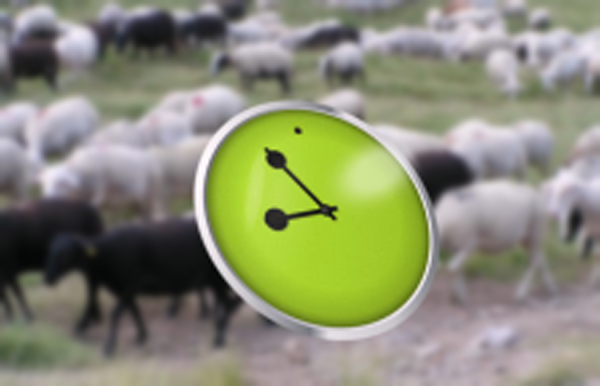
8:55
